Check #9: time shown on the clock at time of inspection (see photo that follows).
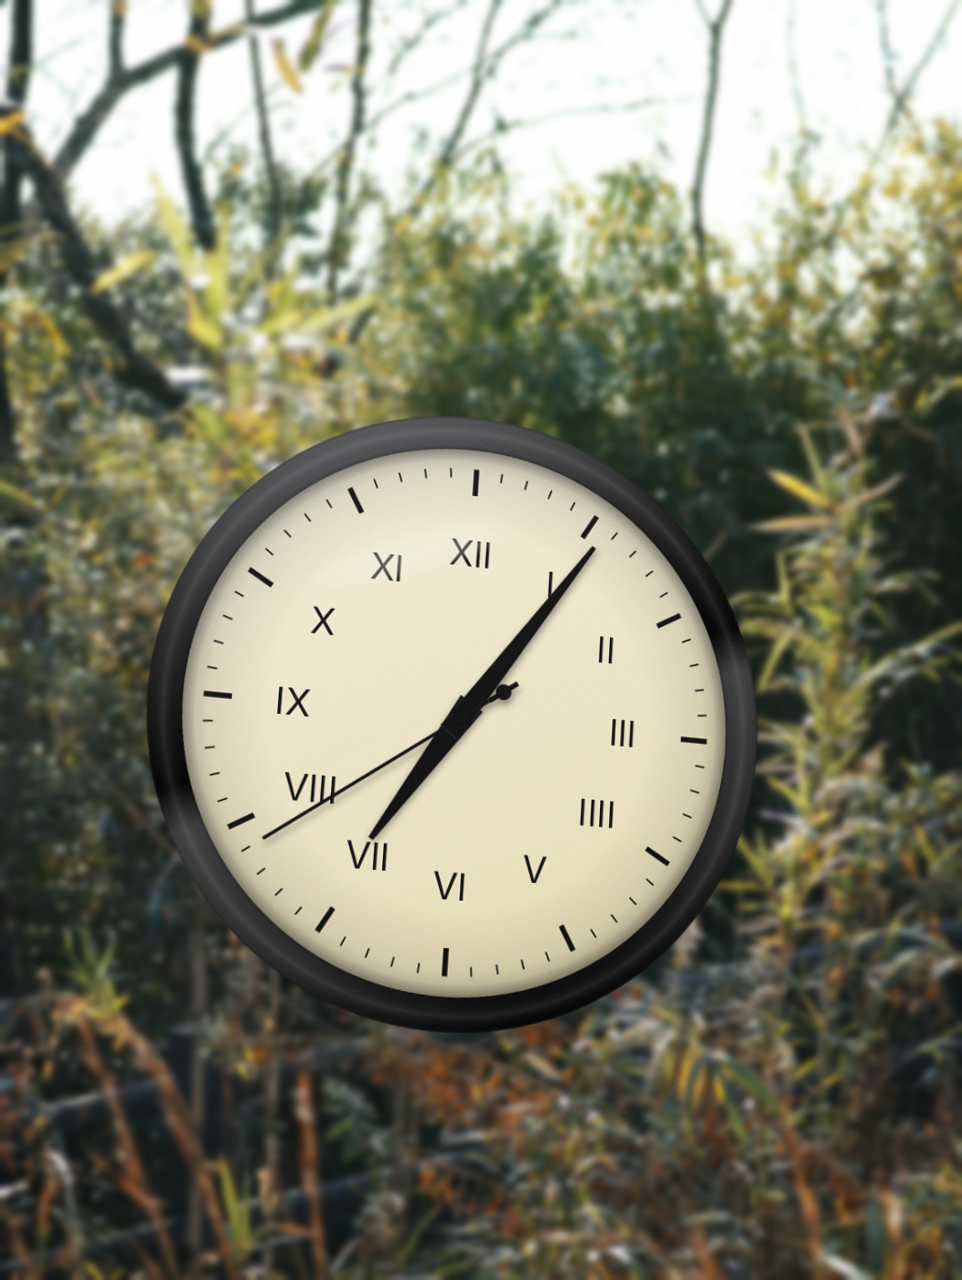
7:05:39
